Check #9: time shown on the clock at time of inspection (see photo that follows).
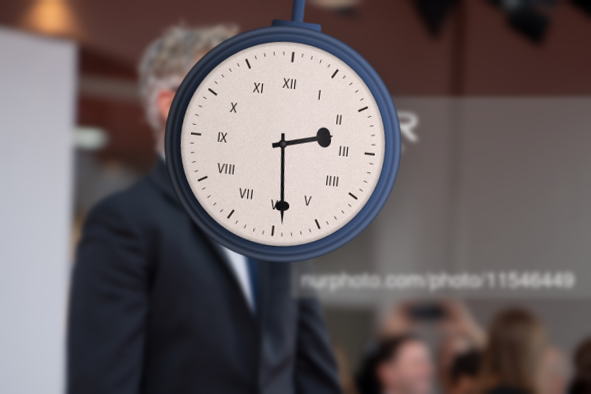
2:29
